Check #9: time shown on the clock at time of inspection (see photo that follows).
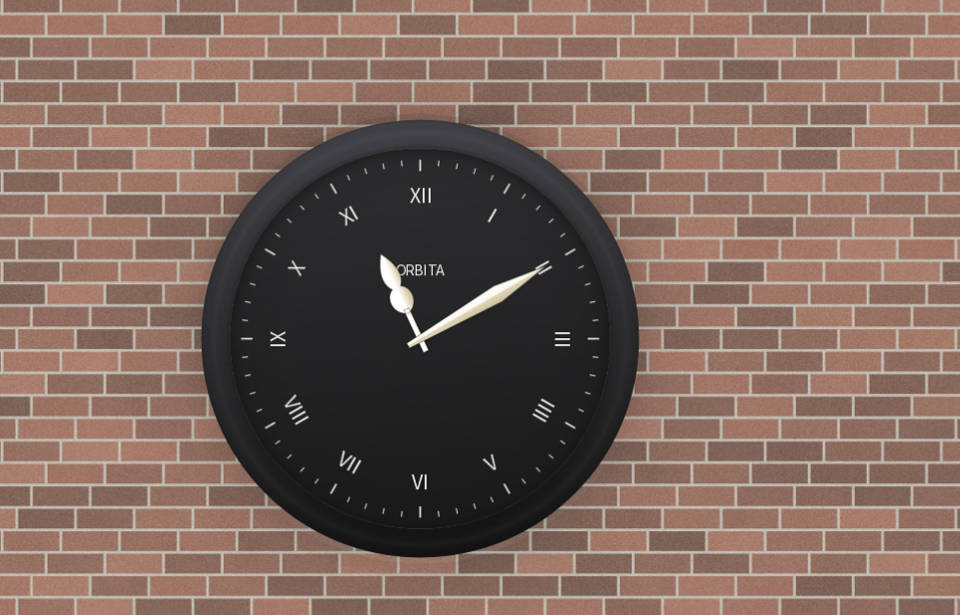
11:10
